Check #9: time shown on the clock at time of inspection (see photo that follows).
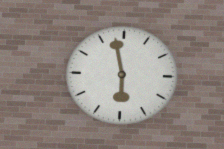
5:58
